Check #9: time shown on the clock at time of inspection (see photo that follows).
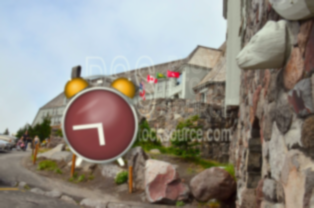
5:44
